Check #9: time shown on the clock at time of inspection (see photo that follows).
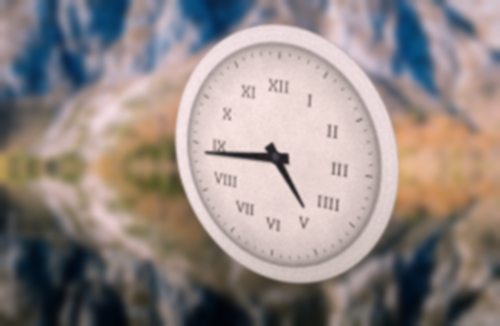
4:44
